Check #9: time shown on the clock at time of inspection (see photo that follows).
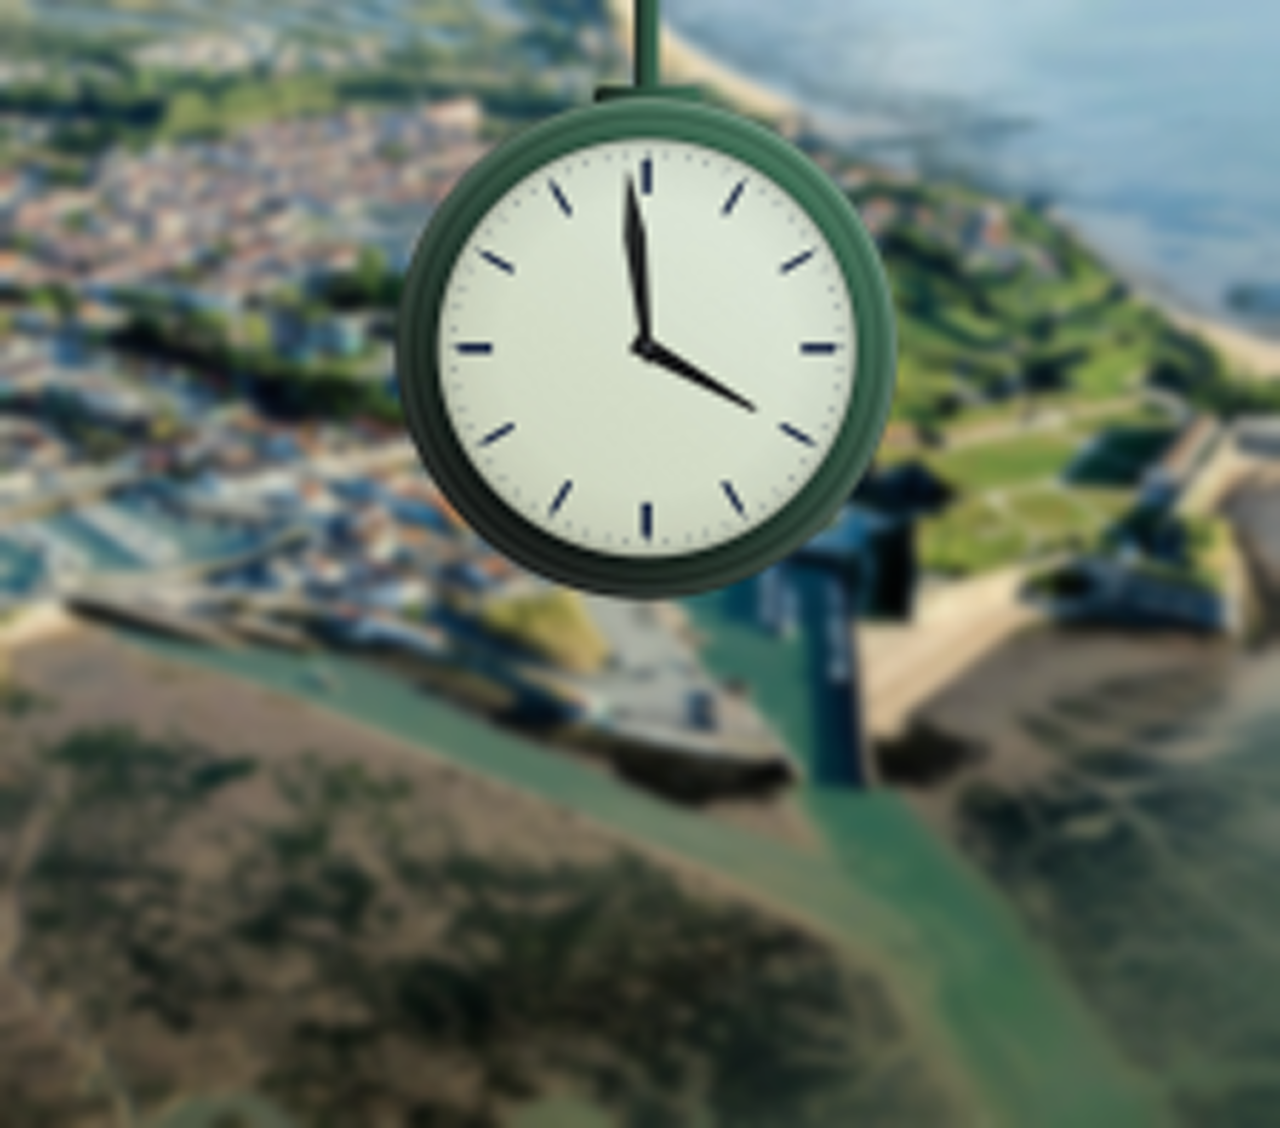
3:59
